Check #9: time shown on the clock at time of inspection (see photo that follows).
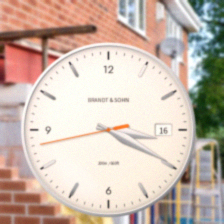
3:19:43
